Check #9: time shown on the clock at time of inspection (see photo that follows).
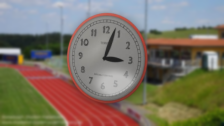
3:03
